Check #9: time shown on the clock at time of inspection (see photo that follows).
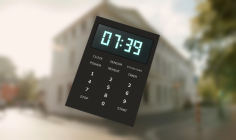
7:39
